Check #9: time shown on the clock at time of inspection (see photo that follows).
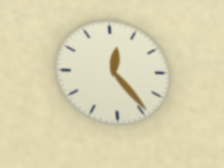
12:24
